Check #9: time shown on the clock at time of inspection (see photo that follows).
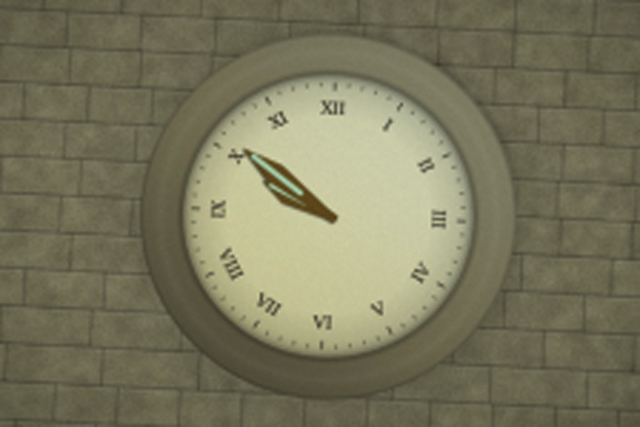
9:51
